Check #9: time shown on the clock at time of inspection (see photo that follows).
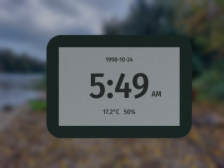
5:49
